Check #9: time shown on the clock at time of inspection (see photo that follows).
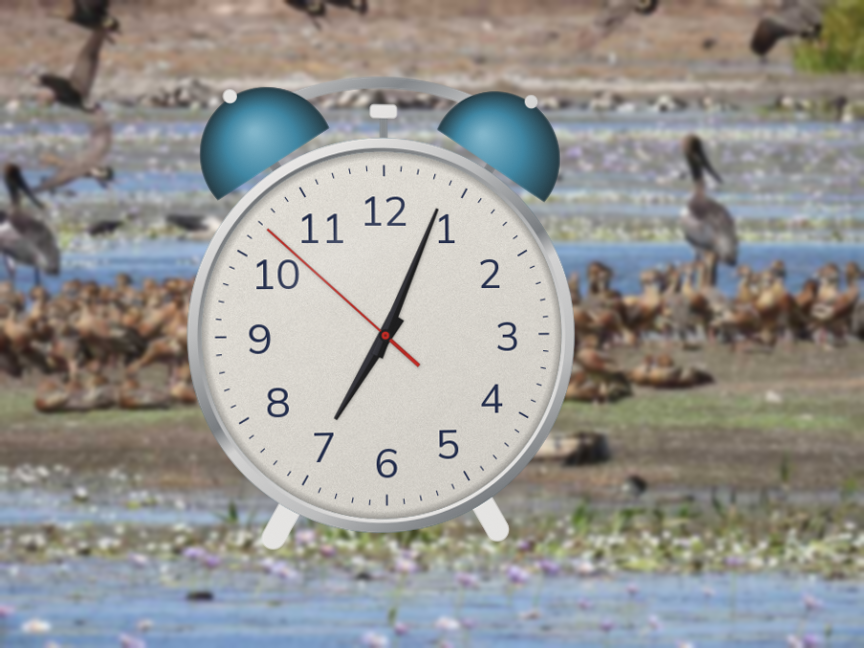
7:03:52
